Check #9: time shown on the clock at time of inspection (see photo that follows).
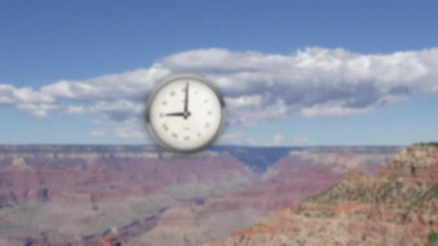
9:01
